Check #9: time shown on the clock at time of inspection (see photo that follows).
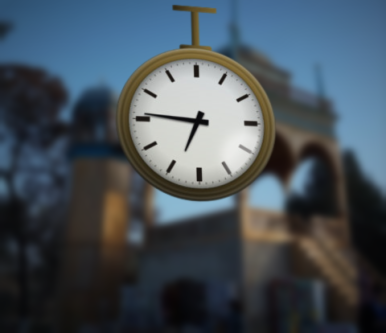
6:46
